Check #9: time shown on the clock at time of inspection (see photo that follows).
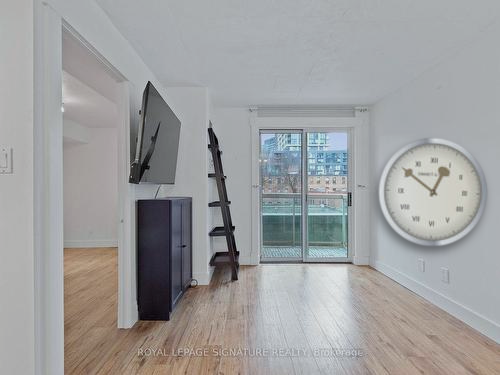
12:51
